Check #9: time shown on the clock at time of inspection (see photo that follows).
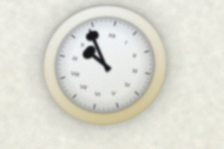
9:54
